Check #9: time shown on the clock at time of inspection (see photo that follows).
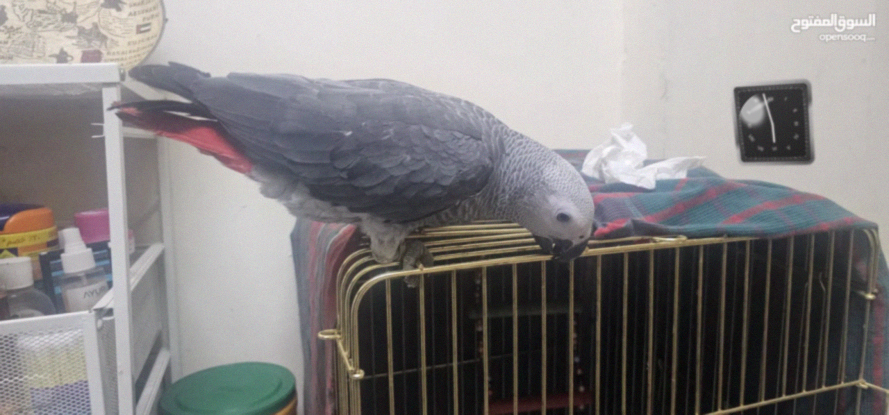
5:58
